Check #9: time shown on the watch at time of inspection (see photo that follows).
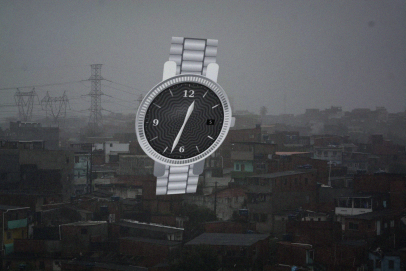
12:33
